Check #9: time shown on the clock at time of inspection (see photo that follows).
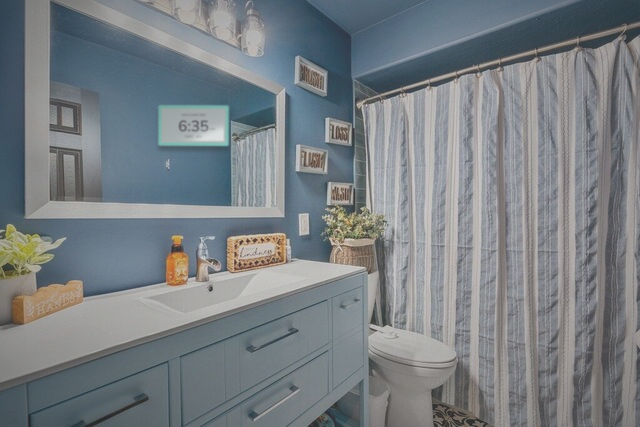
6:35
